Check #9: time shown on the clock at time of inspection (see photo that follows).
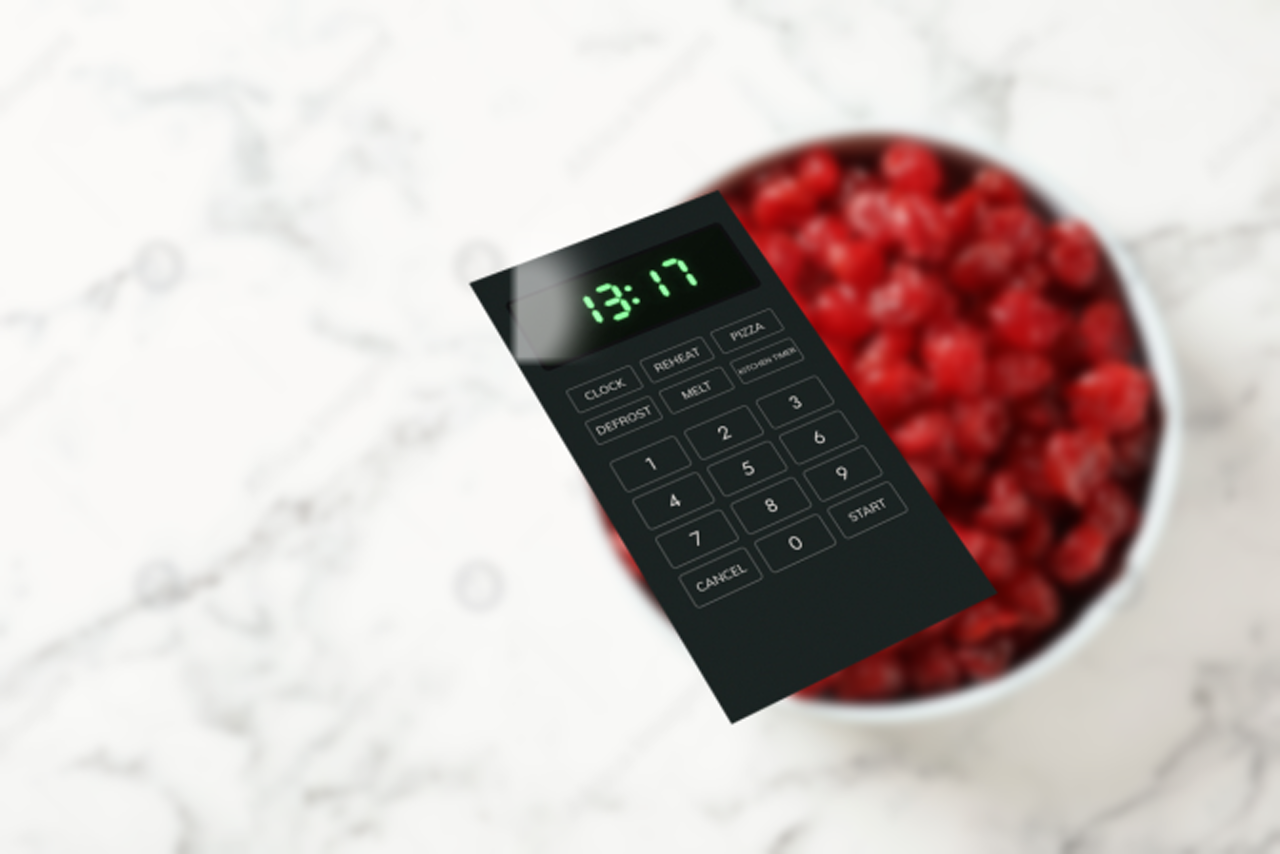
13:17
